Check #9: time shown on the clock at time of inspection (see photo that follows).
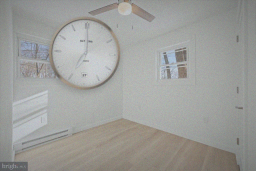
7:00
